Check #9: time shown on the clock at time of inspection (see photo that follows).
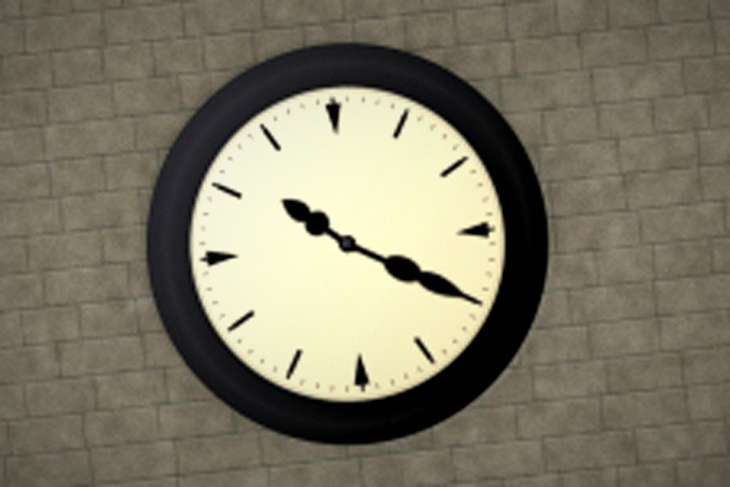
10:20
